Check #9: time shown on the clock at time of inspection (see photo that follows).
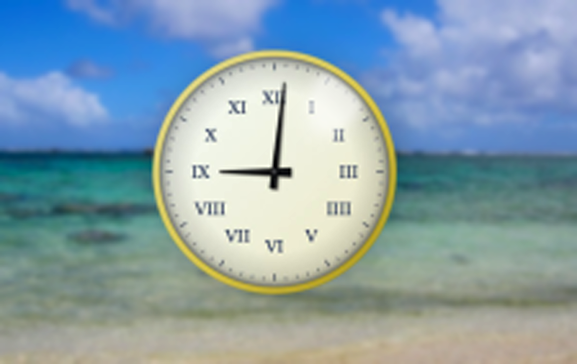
9:01
